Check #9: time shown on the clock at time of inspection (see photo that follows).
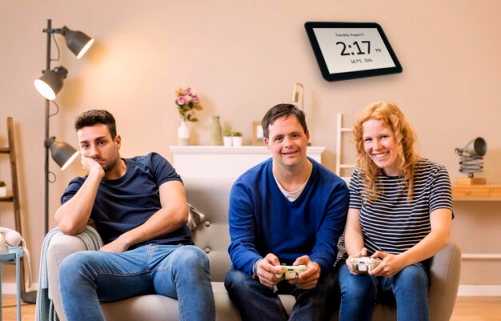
2:17
